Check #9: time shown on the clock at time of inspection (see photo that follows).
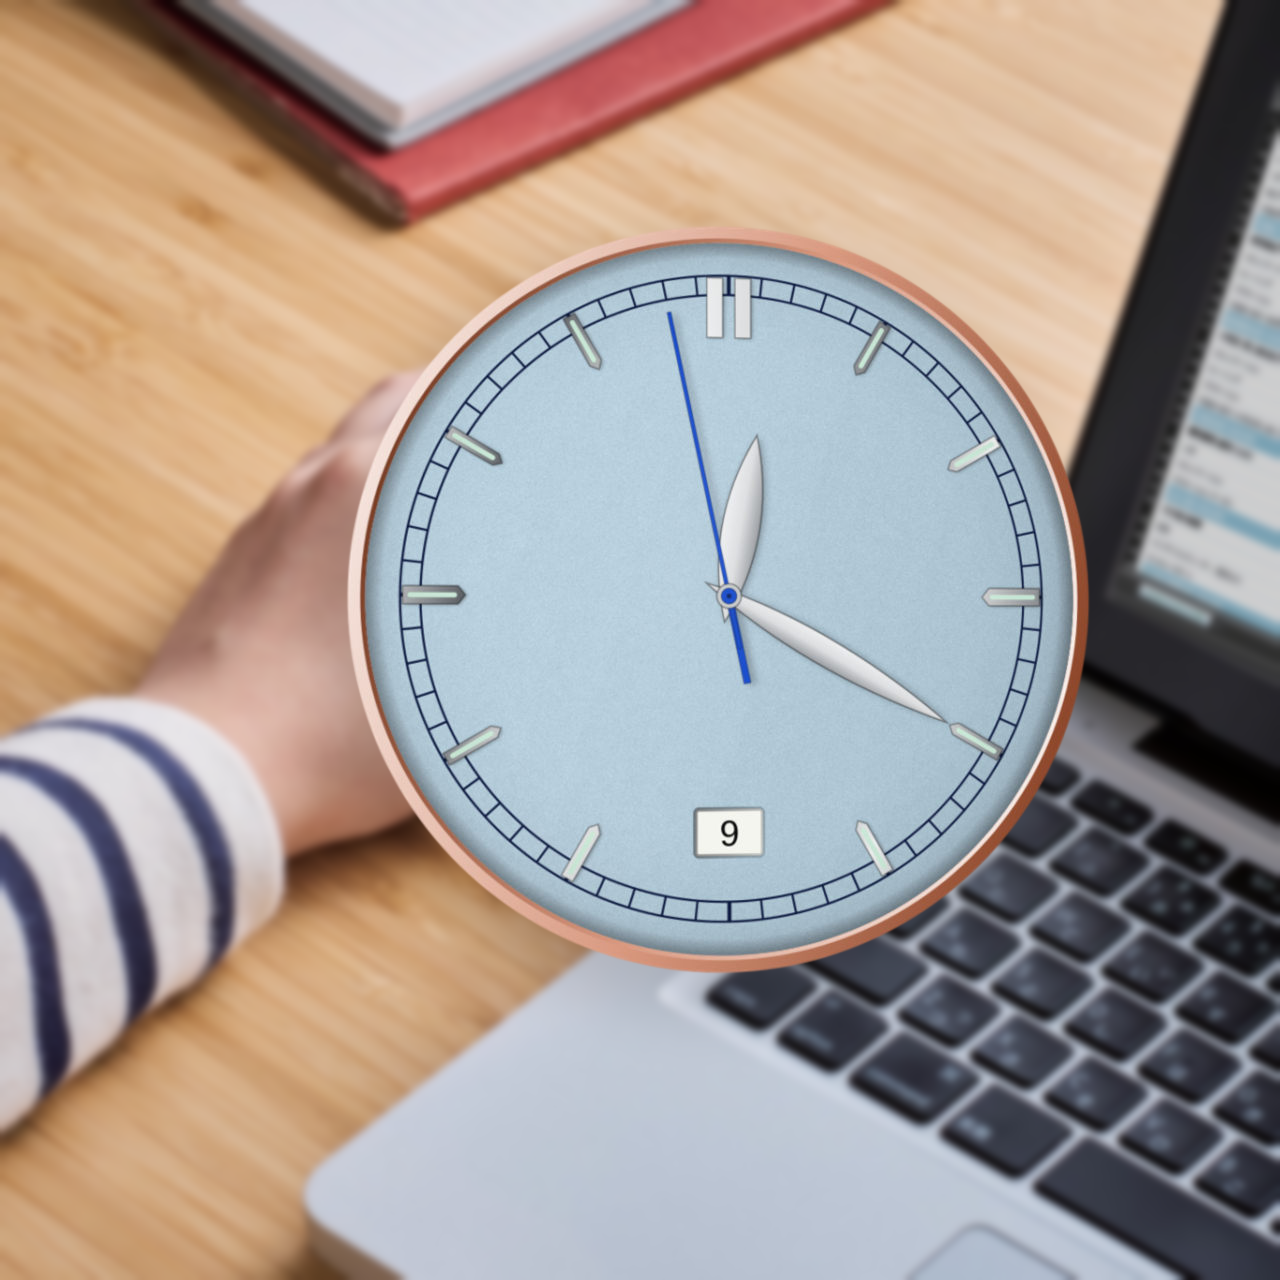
12:19:58
